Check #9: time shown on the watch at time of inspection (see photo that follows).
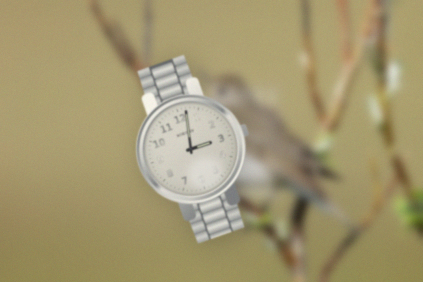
3:02
